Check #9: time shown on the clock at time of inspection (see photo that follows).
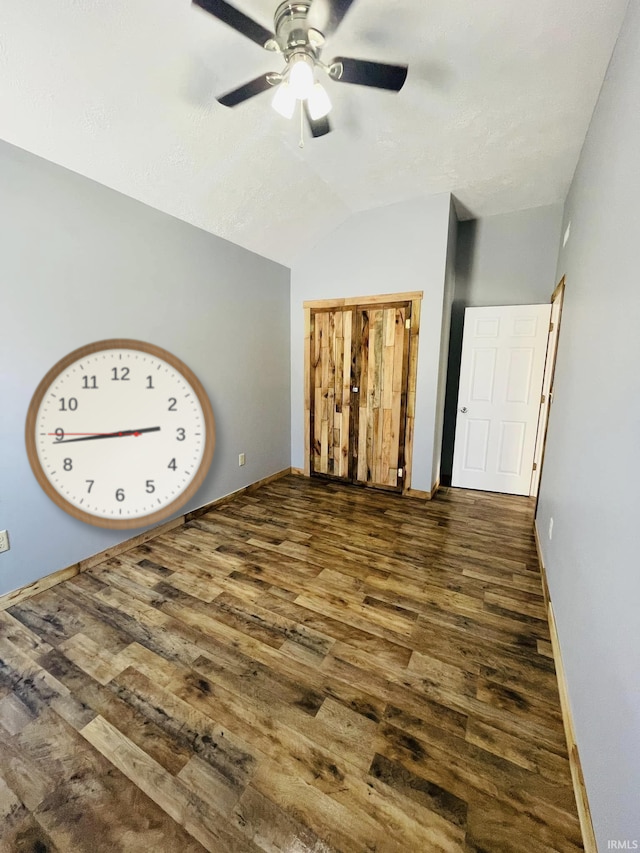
2:43:45
